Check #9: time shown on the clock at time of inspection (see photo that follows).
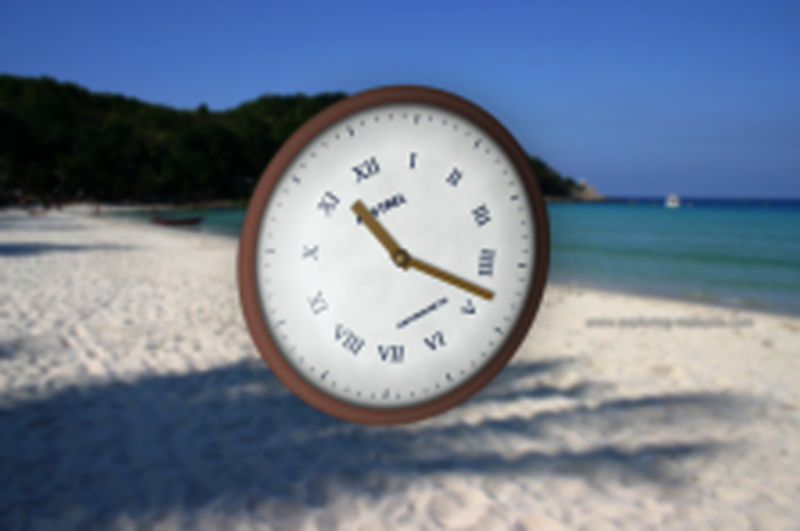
11:23
